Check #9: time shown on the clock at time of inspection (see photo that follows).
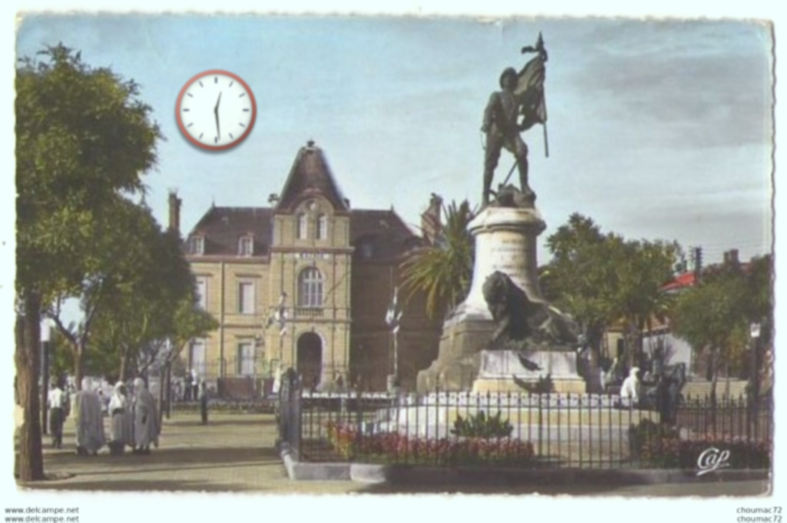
12:29
